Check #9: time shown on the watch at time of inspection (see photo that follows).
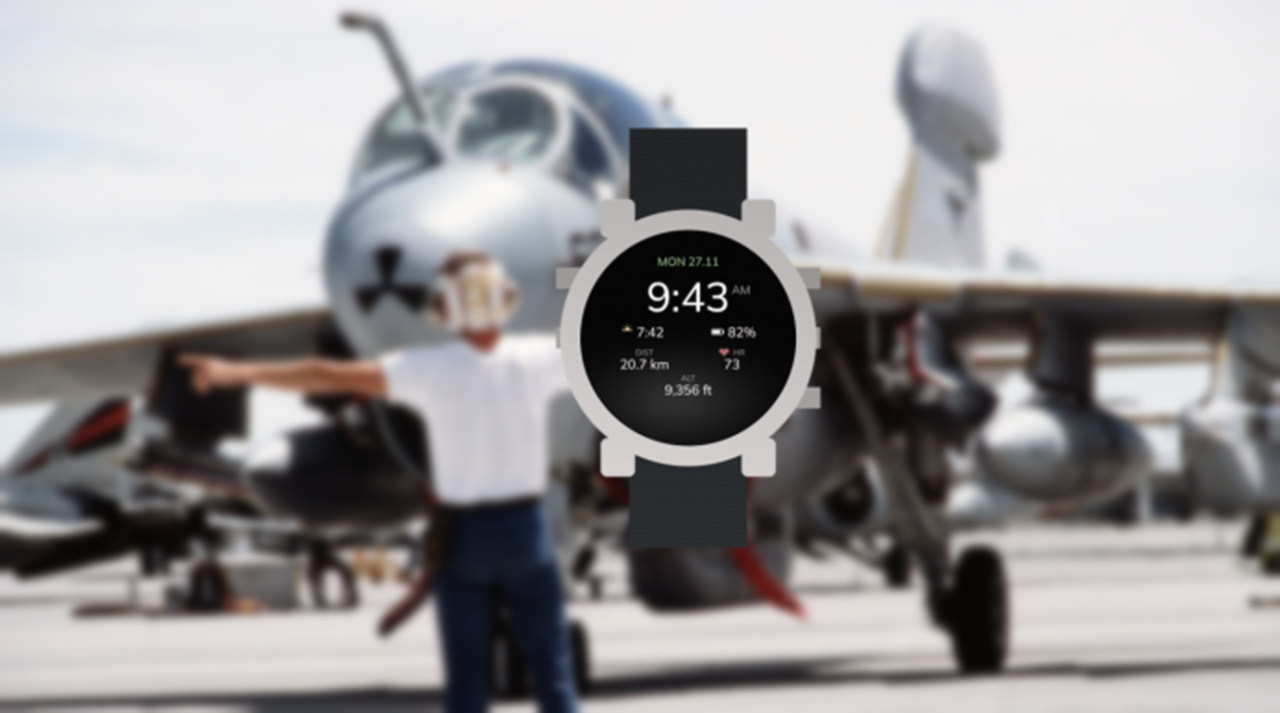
9:43
